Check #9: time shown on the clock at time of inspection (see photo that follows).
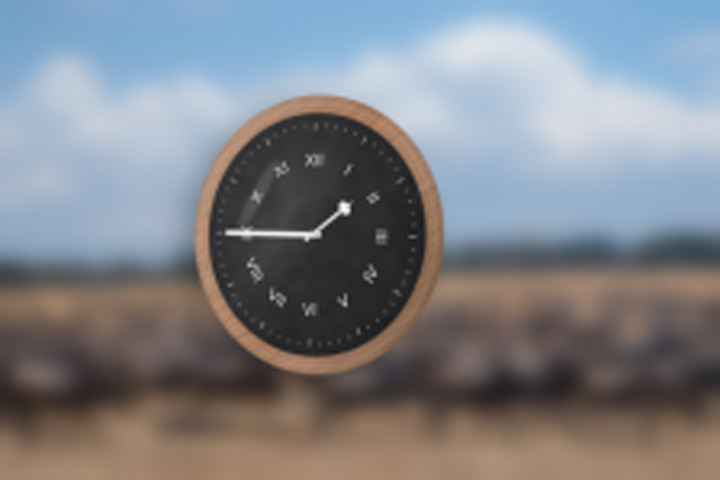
1:45
